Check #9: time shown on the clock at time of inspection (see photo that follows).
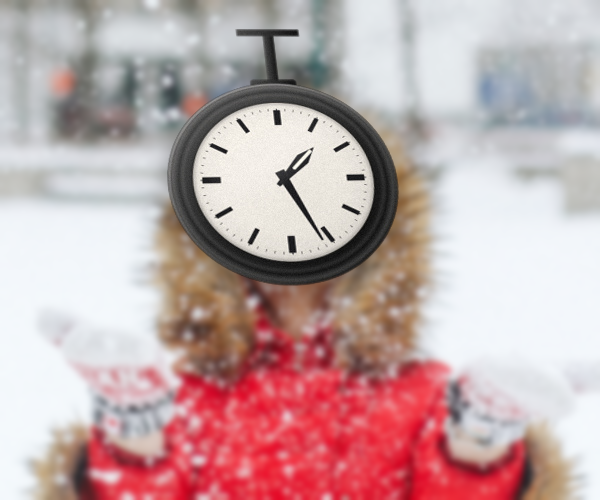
1:26
